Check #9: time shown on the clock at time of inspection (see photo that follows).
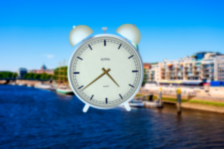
4:39
